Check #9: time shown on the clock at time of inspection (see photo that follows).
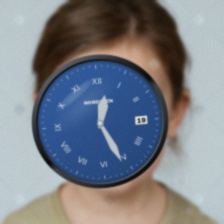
12:26
